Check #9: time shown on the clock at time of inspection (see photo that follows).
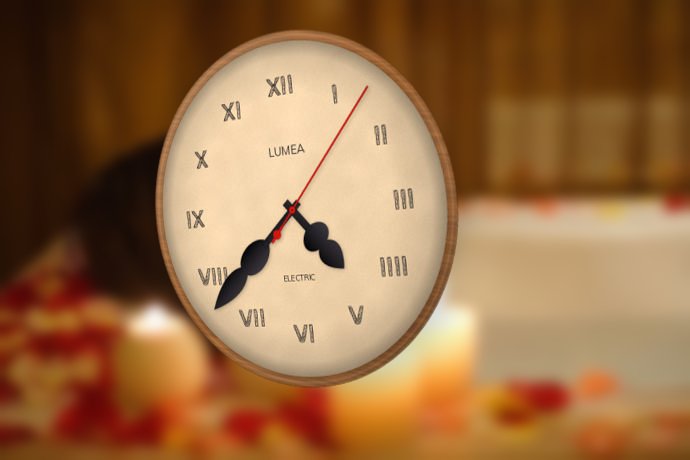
4:38:07
